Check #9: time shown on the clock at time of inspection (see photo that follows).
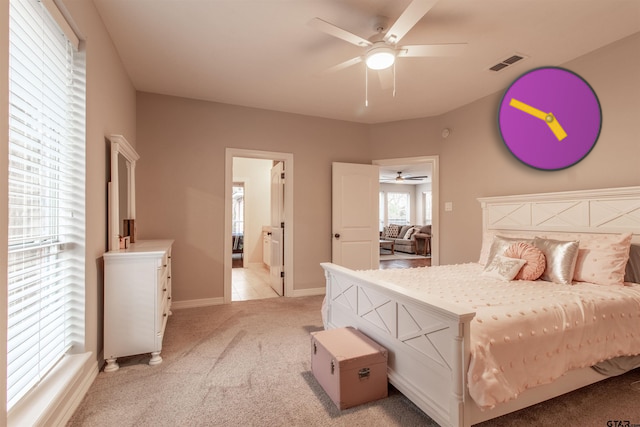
4:49
